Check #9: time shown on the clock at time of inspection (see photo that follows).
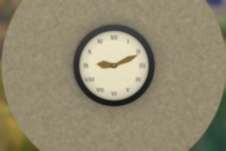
9:11
